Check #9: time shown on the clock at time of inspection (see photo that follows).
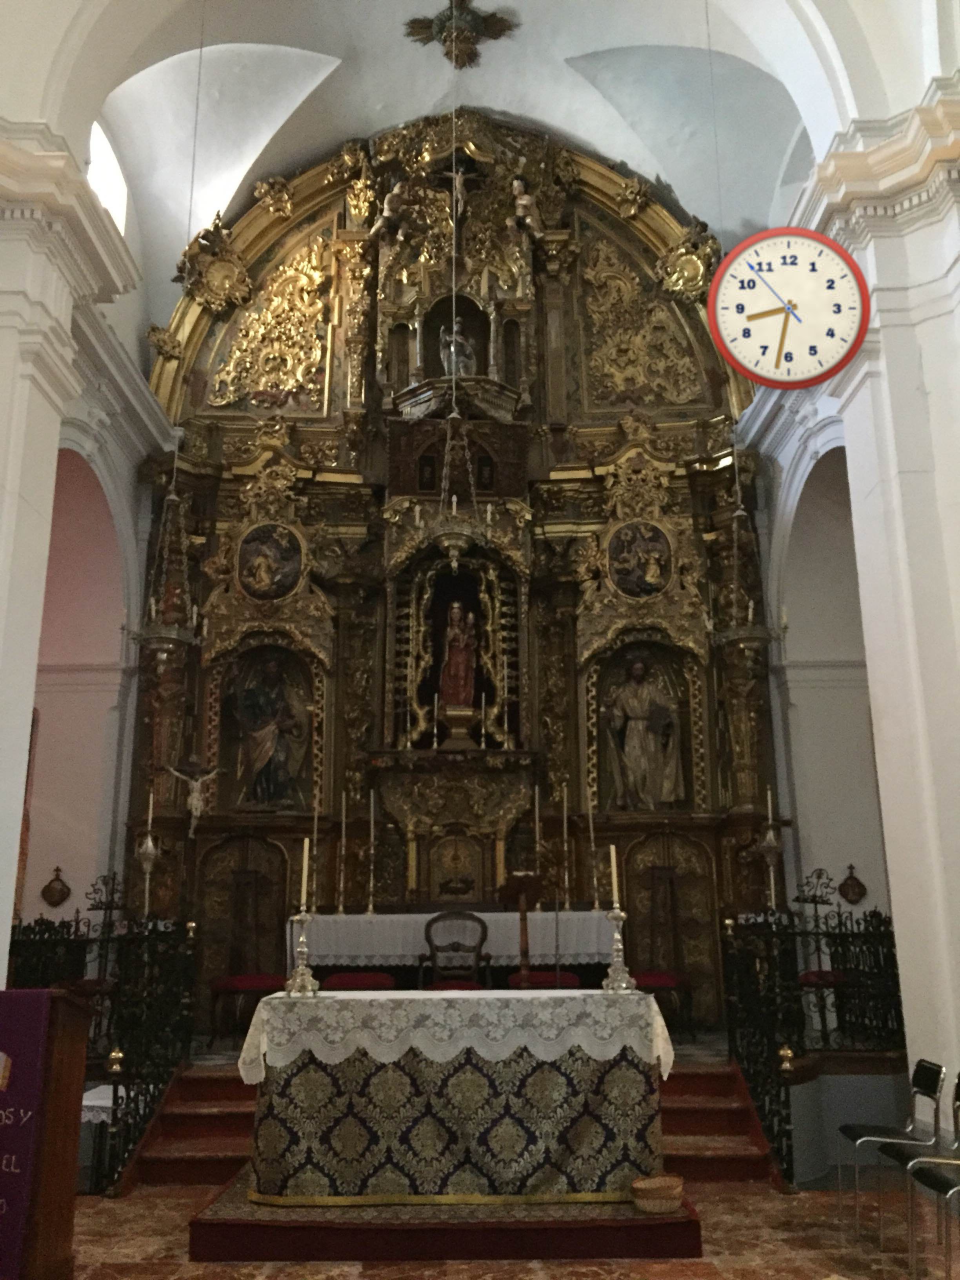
8:31:53
